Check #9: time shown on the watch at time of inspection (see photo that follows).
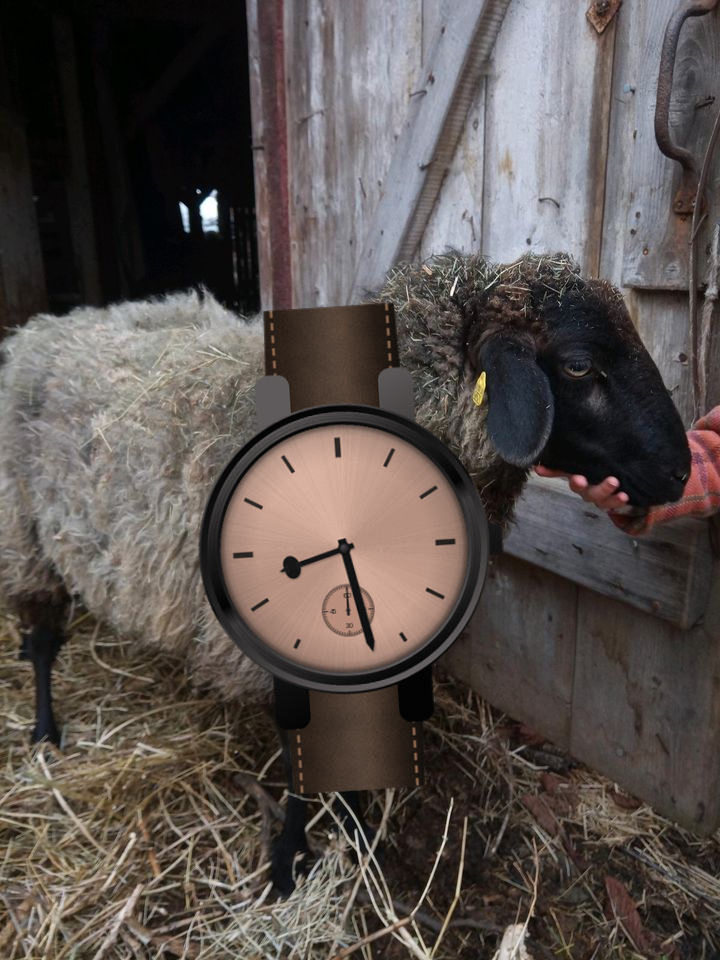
8:28
